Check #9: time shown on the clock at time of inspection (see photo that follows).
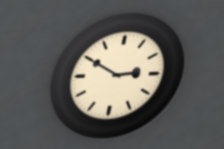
2:50
